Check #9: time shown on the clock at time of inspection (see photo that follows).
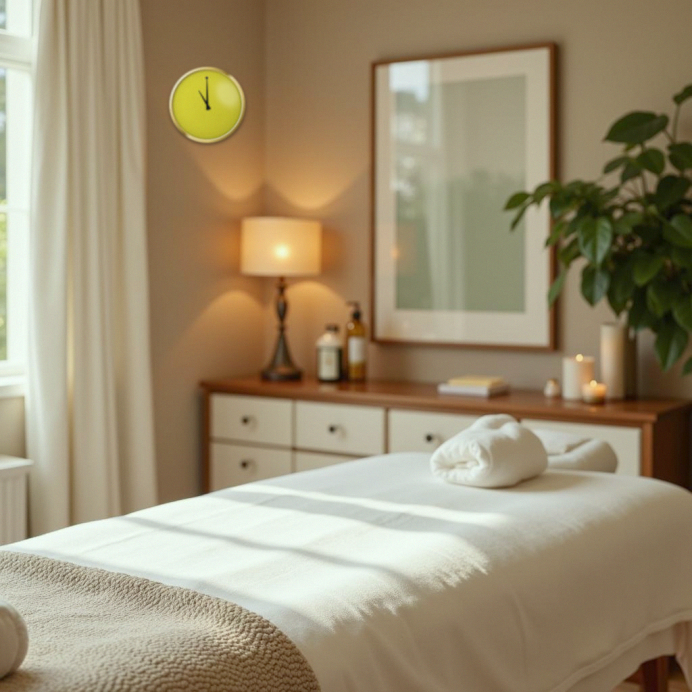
11:00
